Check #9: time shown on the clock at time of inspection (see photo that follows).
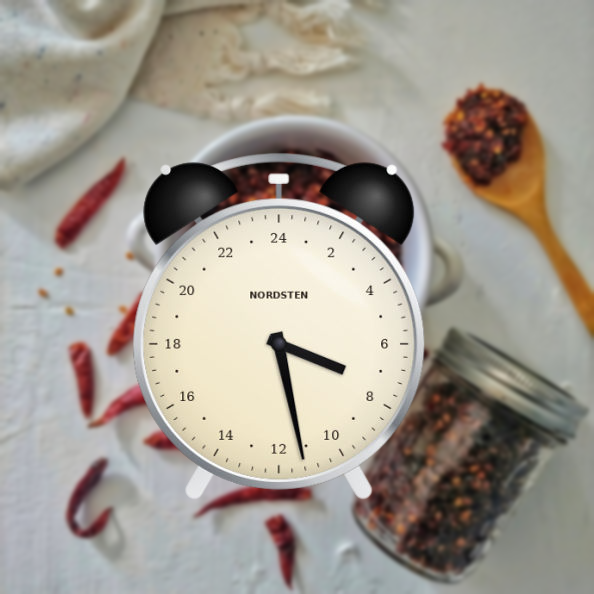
7:28
